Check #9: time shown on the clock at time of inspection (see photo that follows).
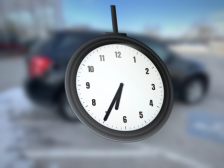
6:35
